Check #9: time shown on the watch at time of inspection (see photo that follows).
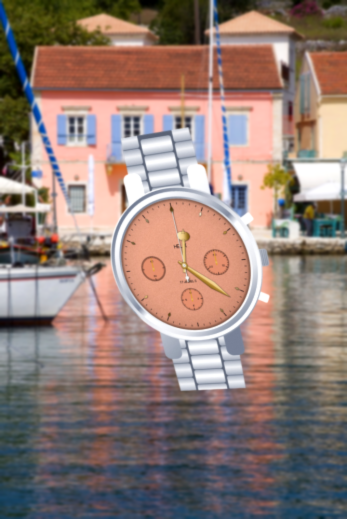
12:22
